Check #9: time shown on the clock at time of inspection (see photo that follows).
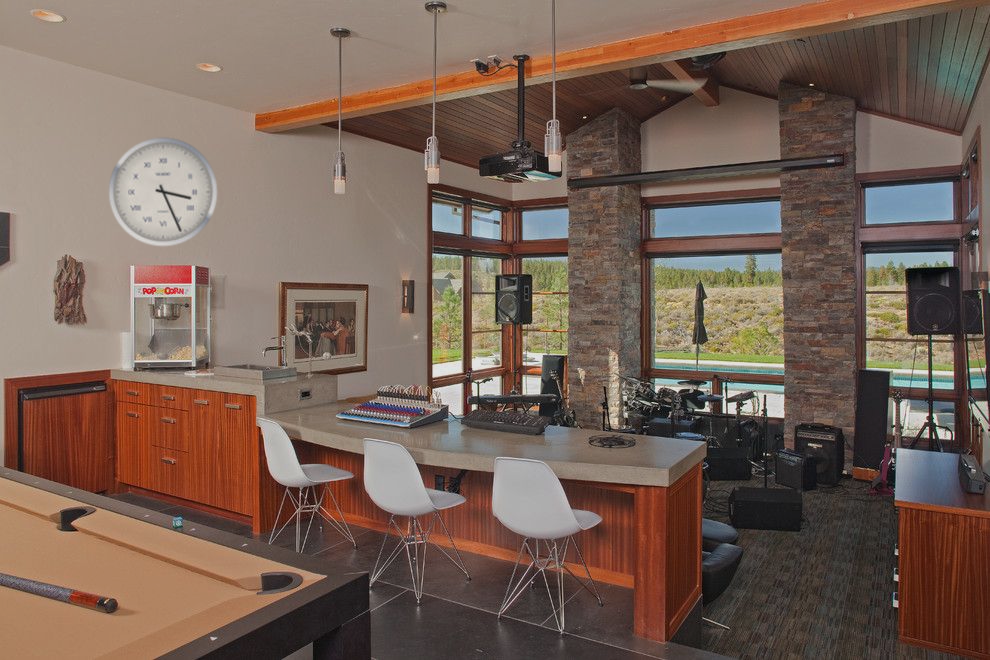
3:26
